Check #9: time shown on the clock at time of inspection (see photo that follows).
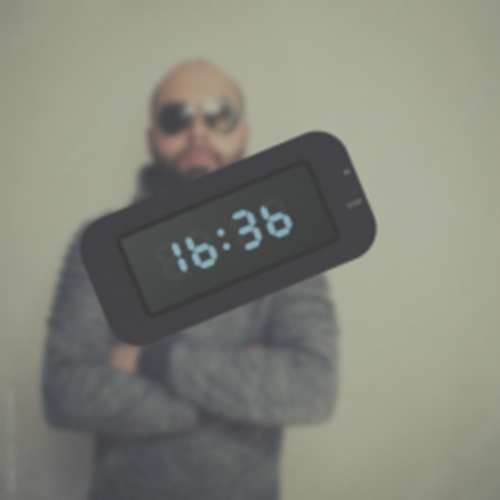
16:36
